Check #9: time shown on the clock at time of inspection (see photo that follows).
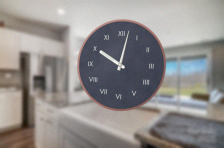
10:02
